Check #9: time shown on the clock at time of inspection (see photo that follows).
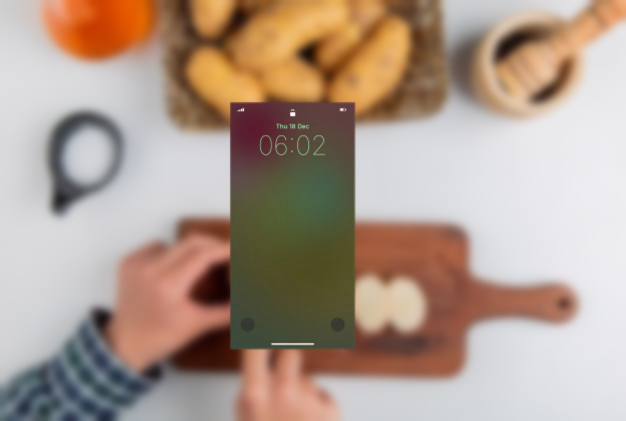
6:02
